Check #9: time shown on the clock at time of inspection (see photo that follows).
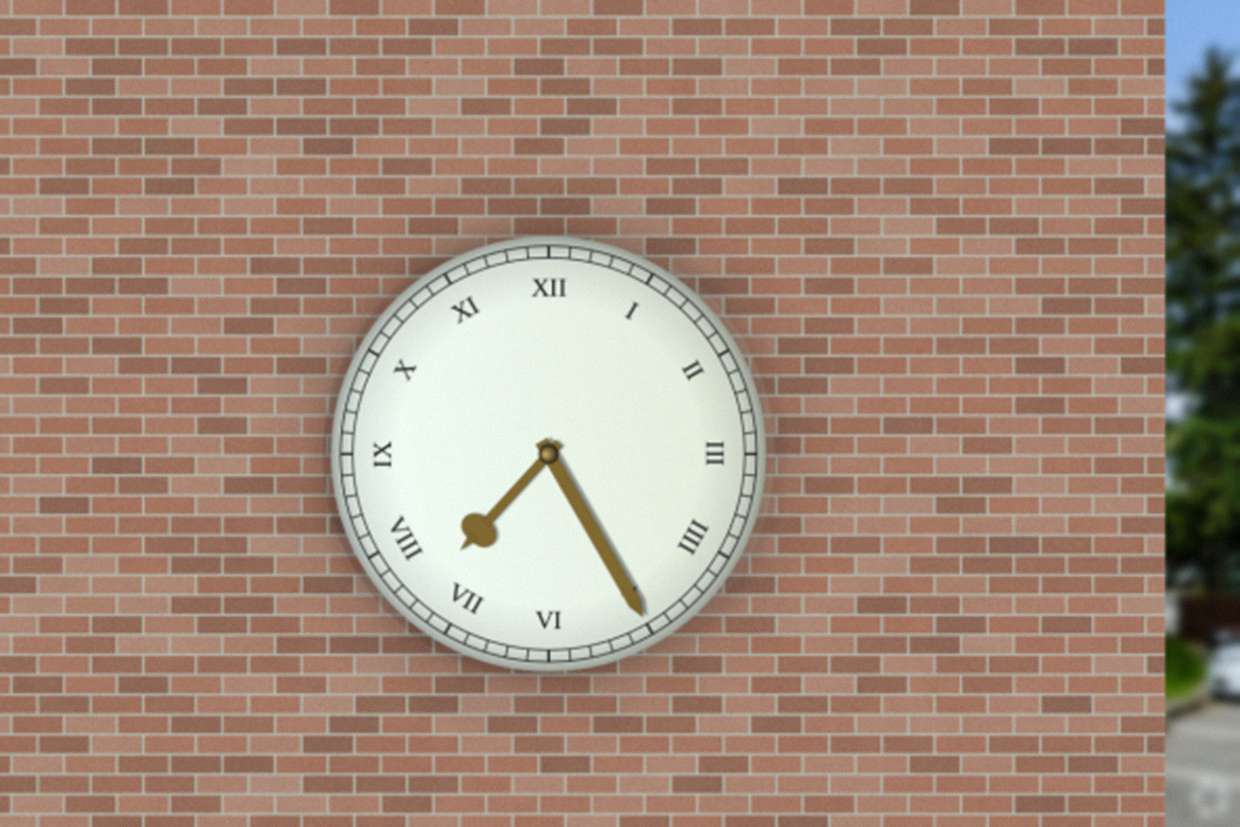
7:25
